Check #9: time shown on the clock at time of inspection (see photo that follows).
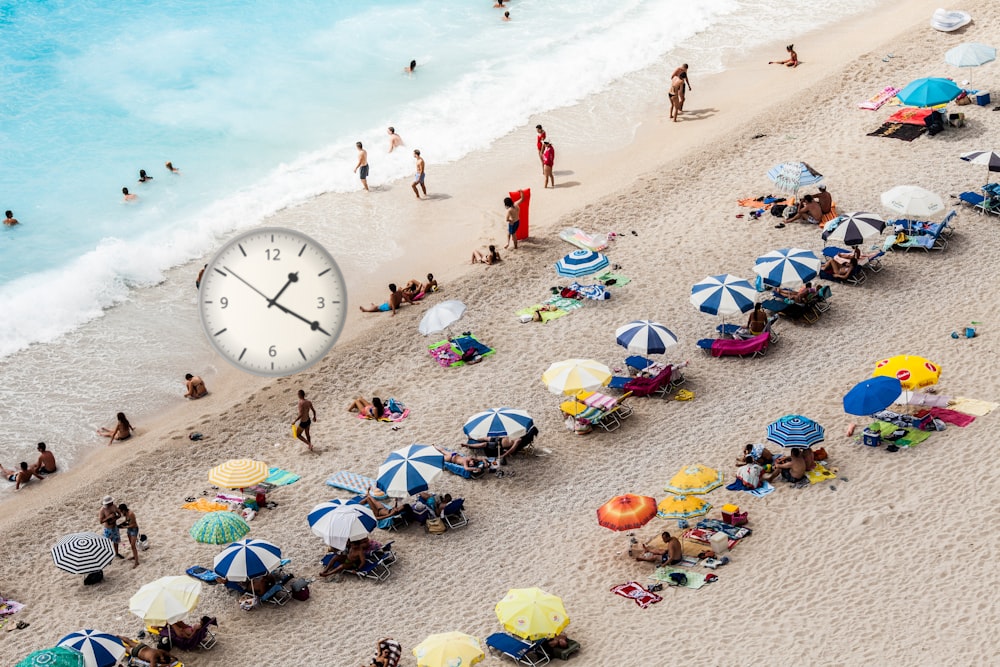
1:19:51
